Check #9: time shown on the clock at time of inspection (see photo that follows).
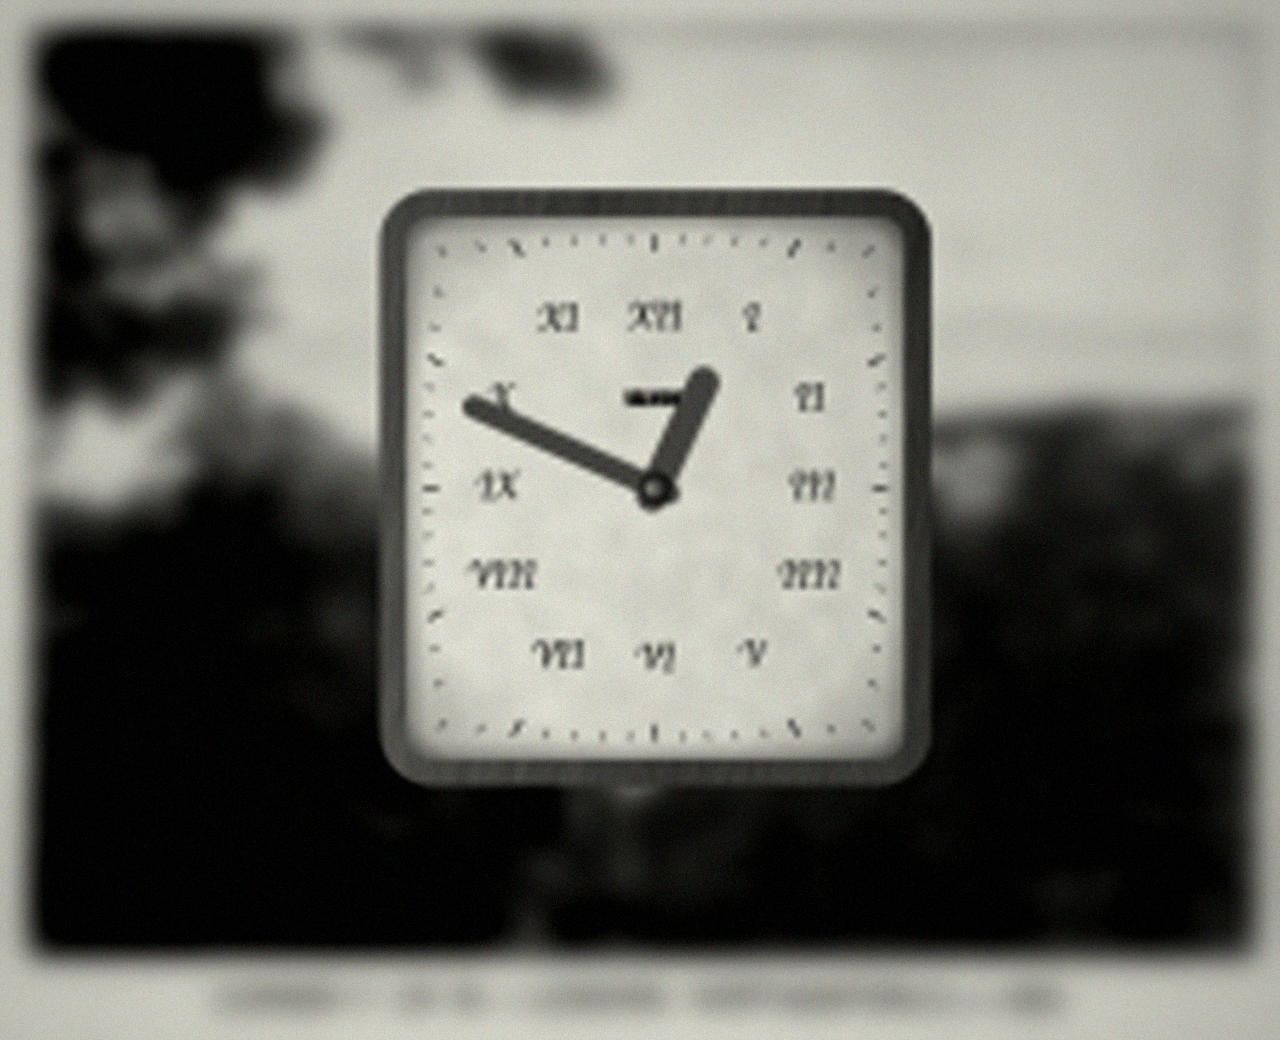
12:49
